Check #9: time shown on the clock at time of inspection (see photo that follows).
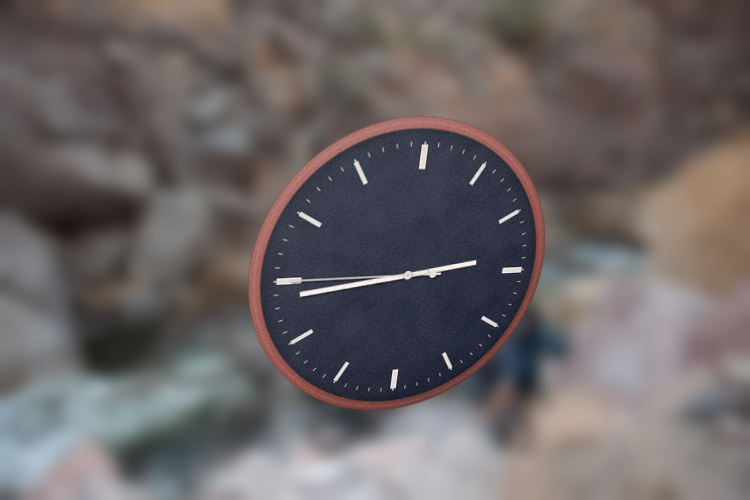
2:43:45
